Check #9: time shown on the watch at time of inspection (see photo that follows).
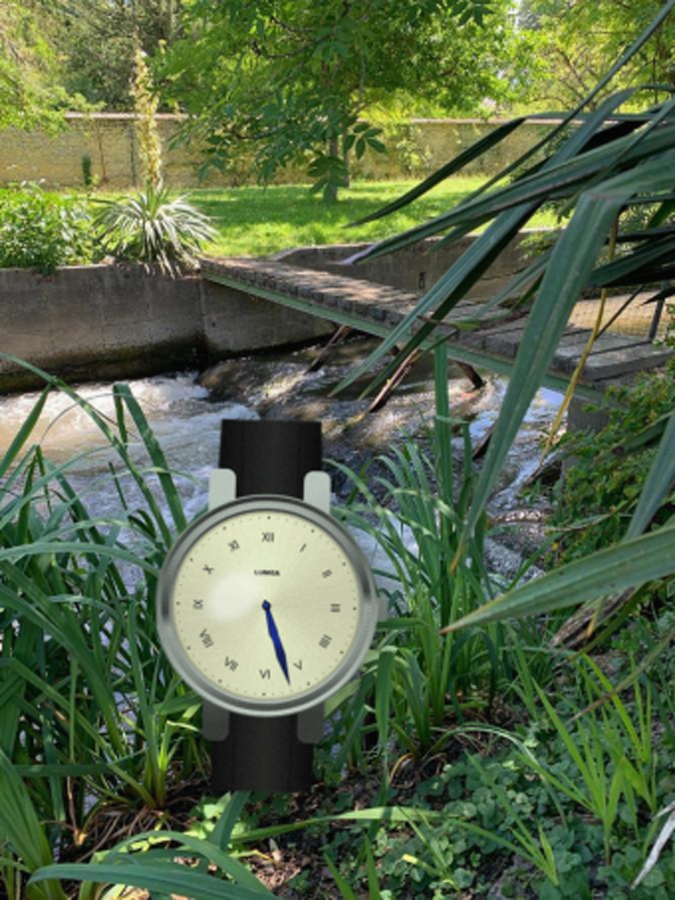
5:27
